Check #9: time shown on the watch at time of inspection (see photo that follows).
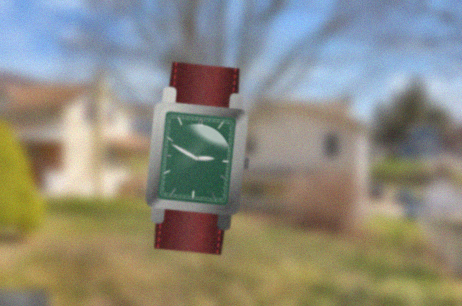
2:49
